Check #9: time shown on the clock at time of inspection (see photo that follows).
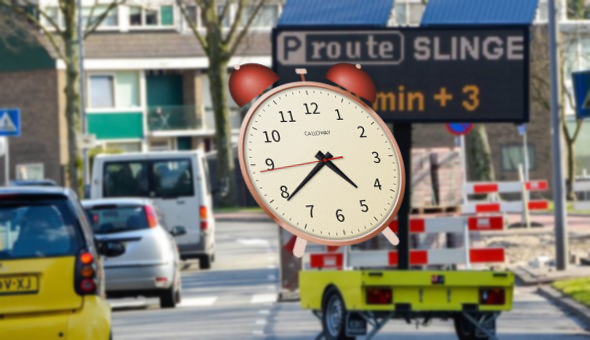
4:38:44
